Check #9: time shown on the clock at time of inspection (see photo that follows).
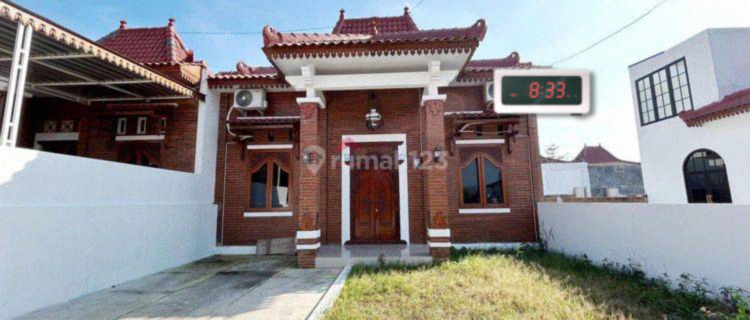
8:33
